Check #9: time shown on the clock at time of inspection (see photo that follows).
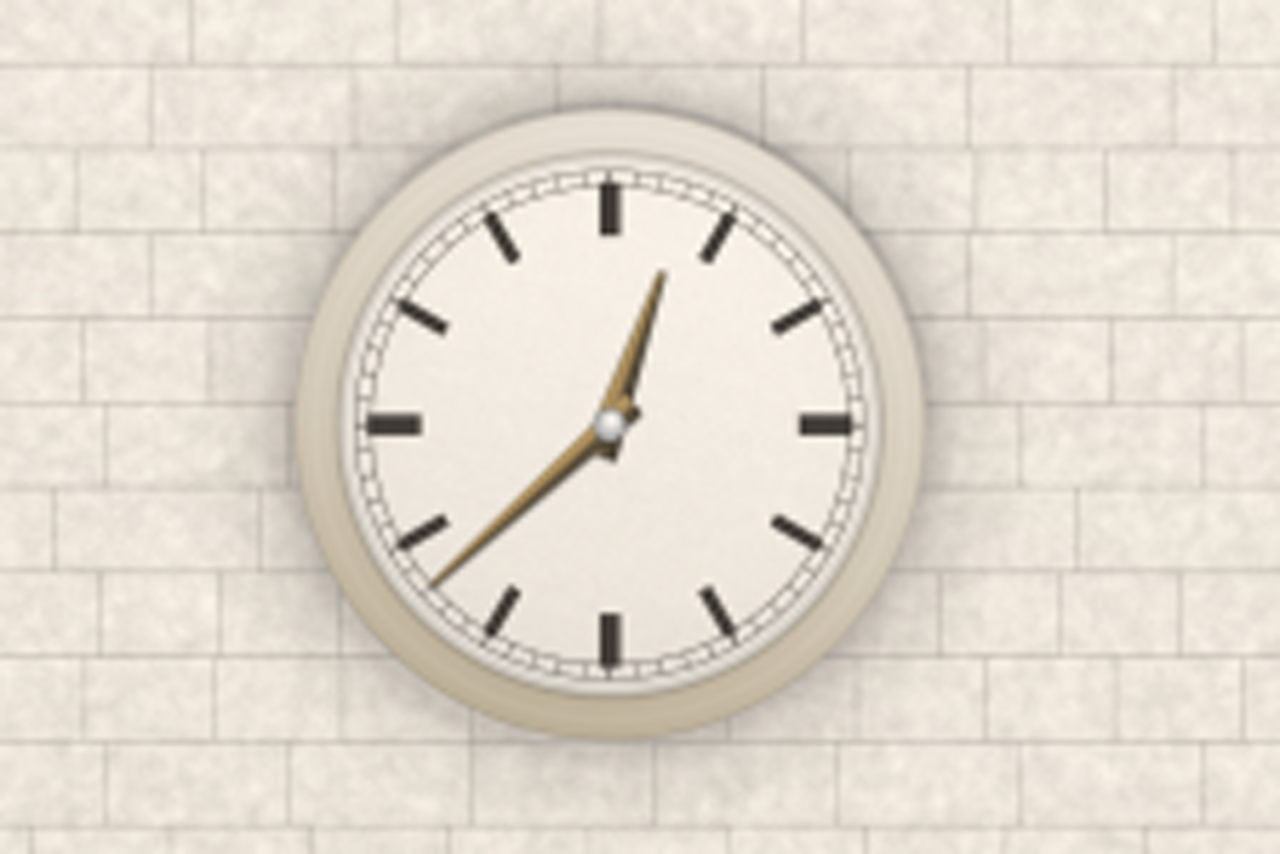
12:38
